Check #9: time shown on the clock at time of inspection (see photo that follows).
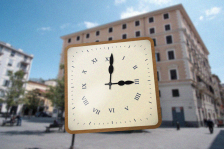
3:01
